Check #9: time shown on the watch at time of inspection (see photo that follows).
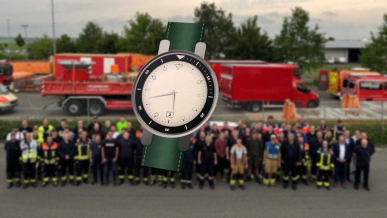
5:42
